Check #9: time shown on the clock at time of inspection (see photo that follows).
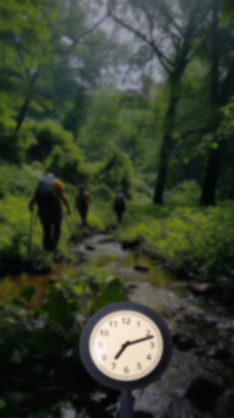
7:12
